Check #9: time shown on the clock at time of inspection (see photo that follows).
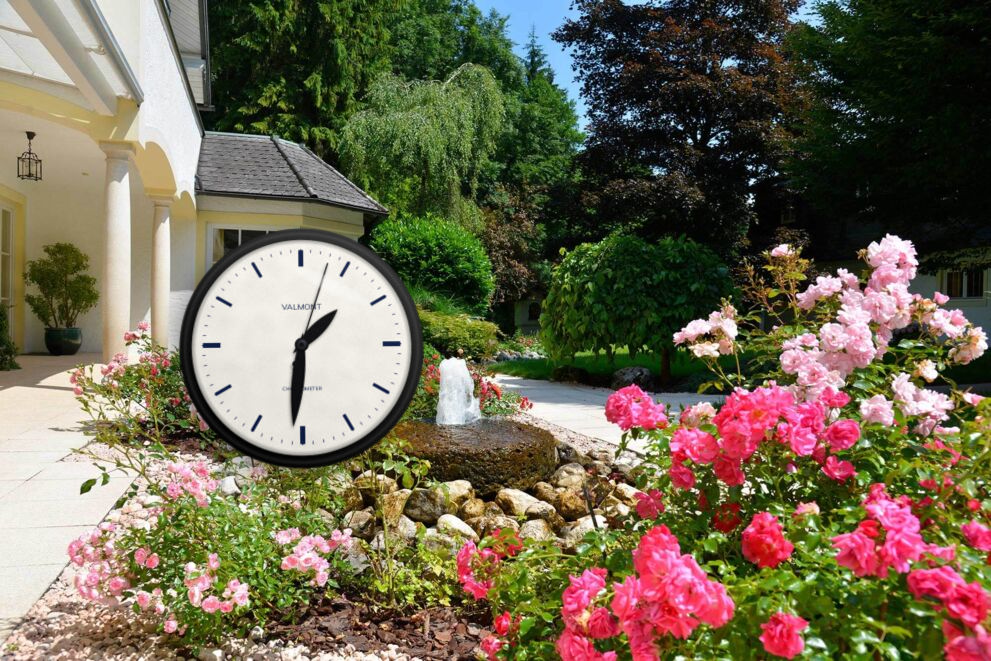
1:31:03
